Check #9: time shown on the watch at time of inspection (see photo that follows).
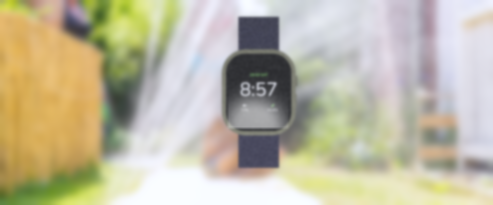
8:57
